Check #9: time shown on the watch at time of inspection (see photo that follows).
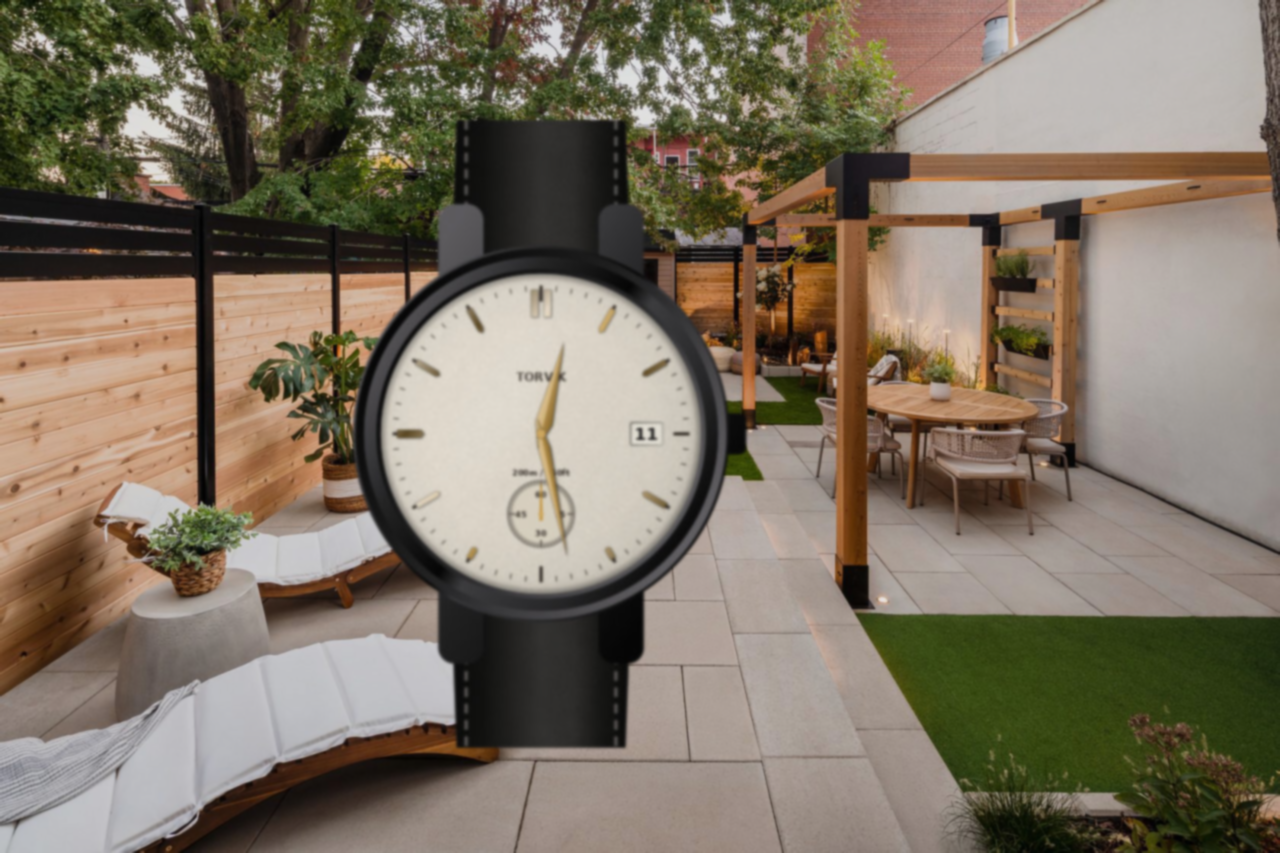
12:28
